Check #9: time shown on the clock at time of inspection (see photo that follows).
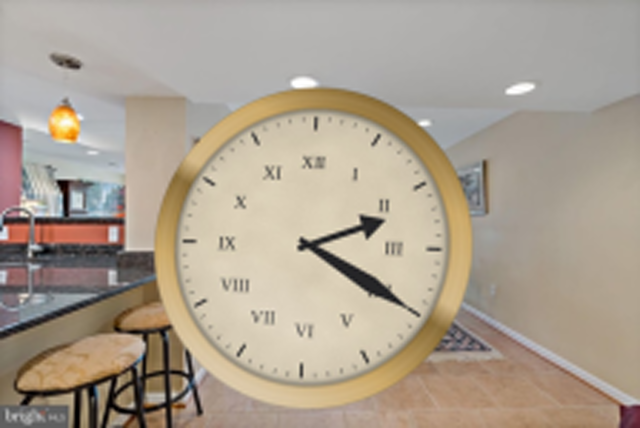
2:20
